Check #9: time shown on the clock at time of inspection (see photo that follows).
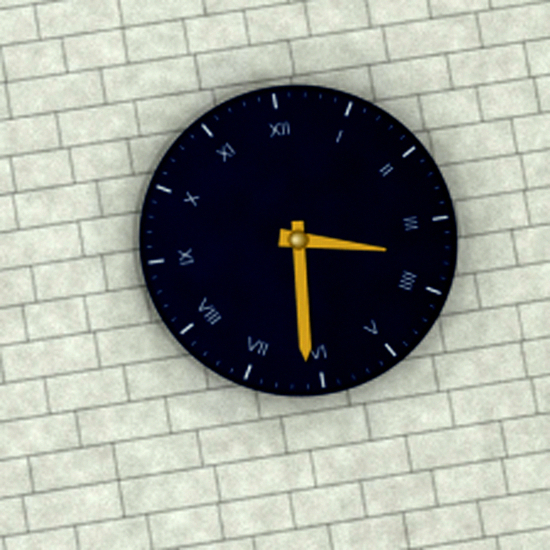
3:31
